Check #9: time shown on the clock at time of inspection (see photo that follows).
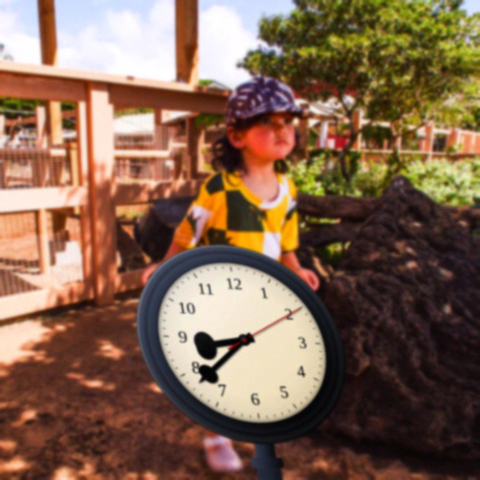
8:38:10
